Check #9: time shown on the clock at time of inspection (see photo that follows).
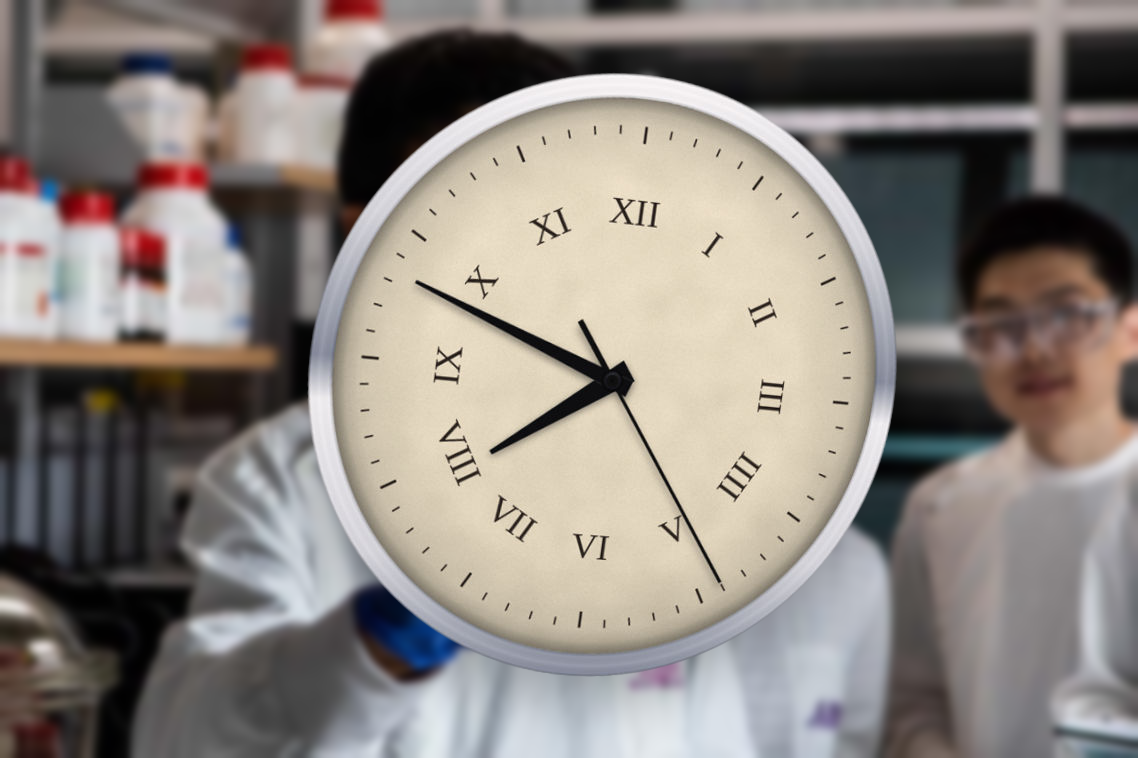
7:48:24
